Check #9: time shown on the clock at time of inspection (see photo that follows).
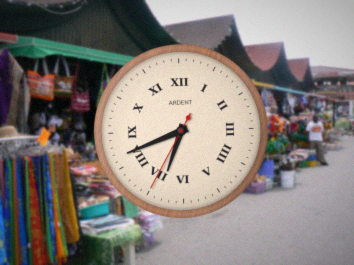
6:41:35
